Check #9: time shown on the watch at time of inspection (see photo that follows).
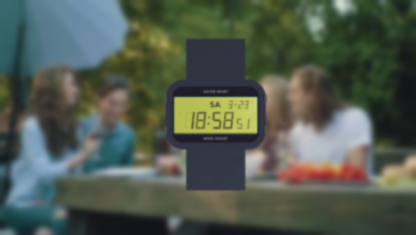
18:58:51
